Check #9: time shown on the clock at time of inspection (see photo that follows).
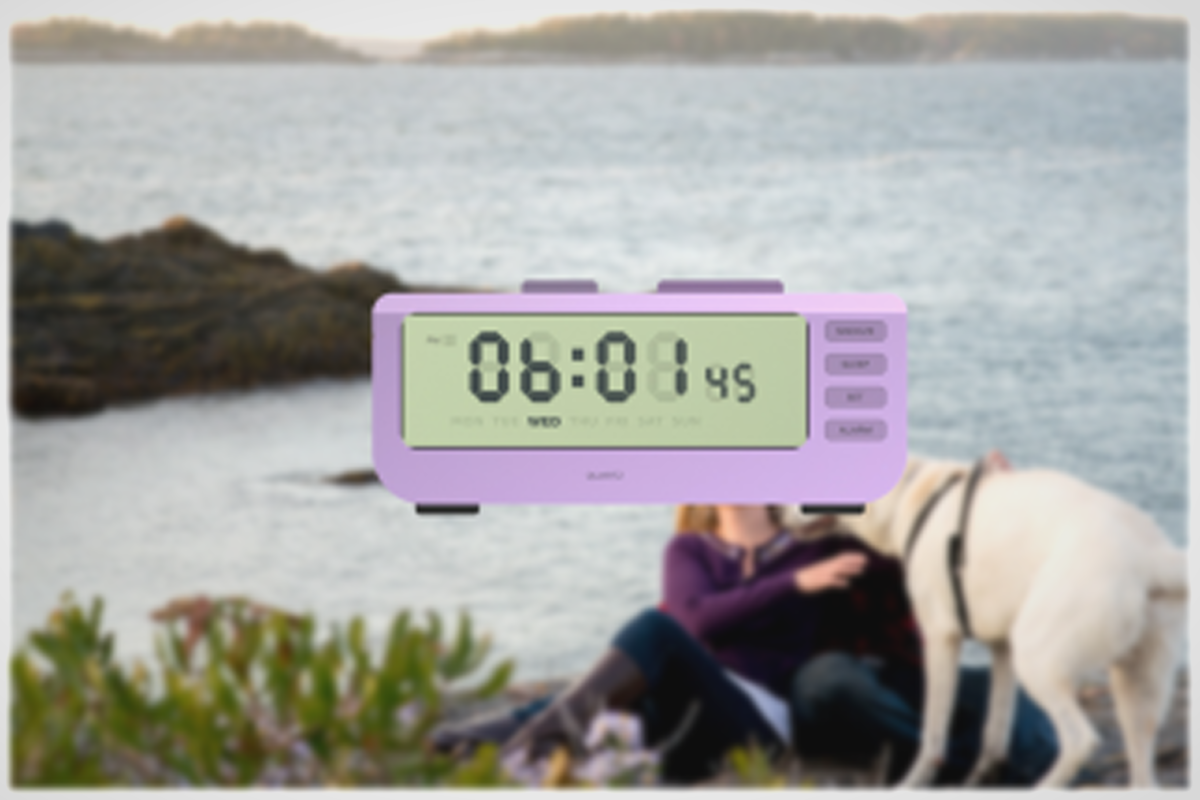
6:01:45
